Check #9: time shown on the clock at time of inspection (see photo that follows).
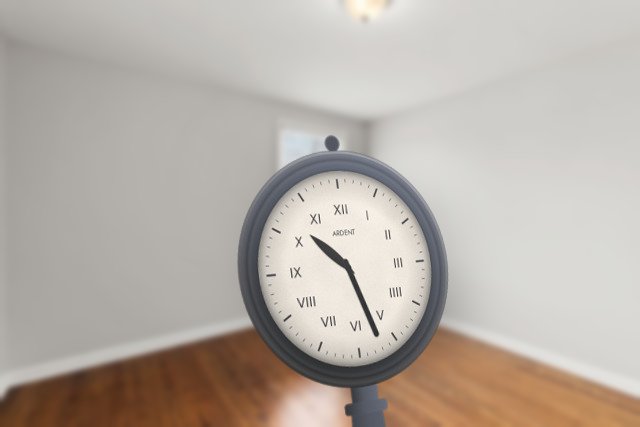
10:27
